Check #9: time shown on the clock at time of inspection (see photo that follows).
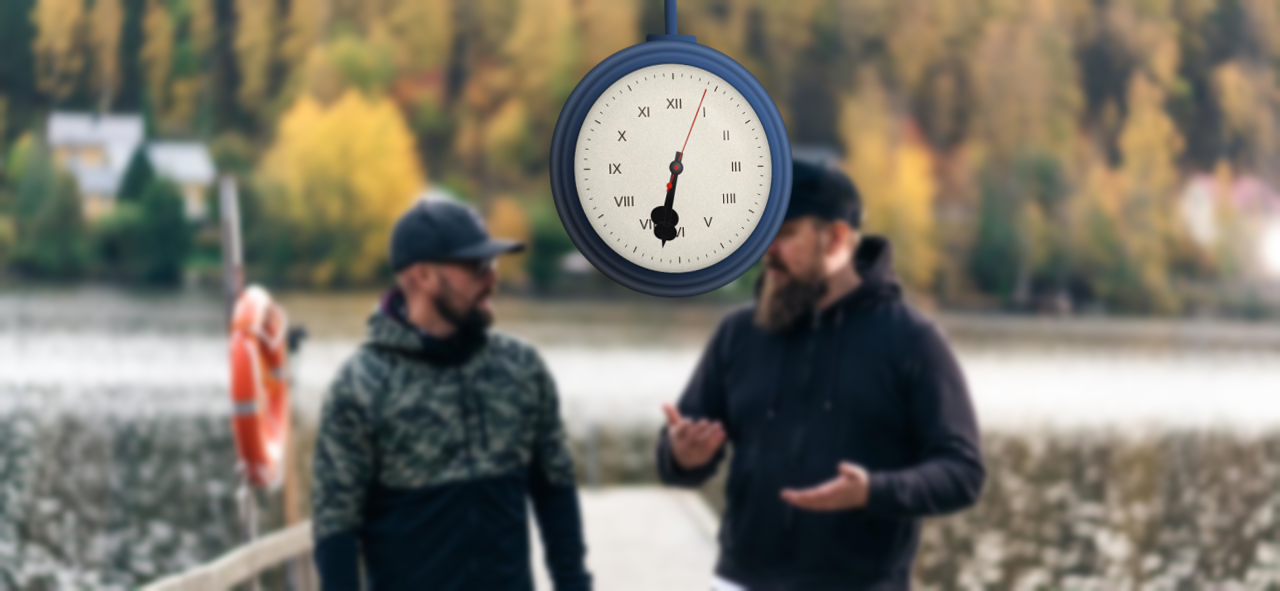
6:32:04
